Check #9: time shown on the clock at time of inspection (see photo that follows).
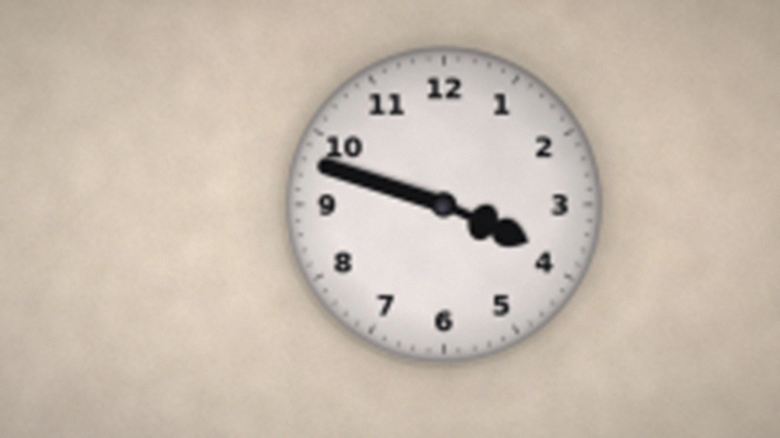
3:48
